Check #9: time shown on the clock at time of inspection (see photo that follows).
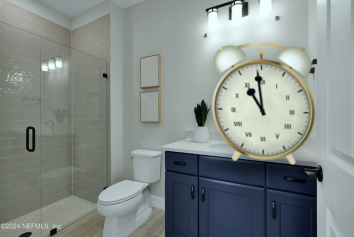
10:59
